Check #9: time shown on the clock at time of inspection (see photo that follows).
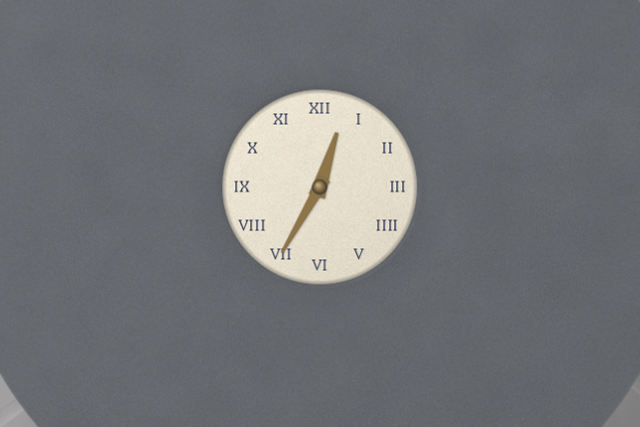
12:35
